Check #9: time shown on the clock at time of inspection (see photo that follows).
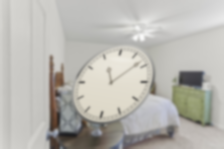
11:08
